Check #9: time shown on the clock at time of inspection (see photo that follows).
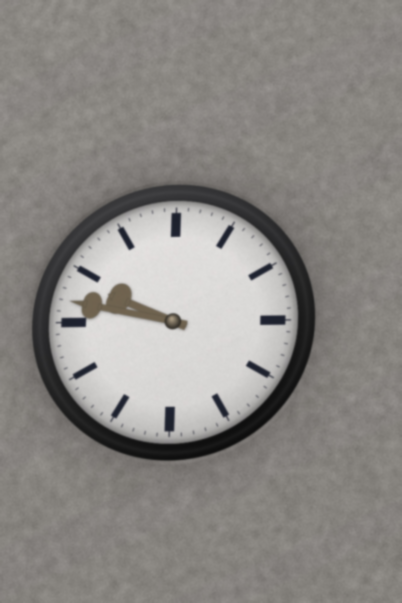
9:47
